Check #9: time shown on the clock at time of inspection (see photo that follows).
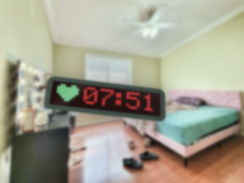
7:51
